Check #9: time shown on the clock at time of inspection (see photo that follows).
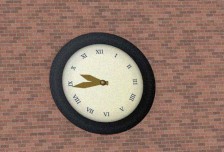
9:44
